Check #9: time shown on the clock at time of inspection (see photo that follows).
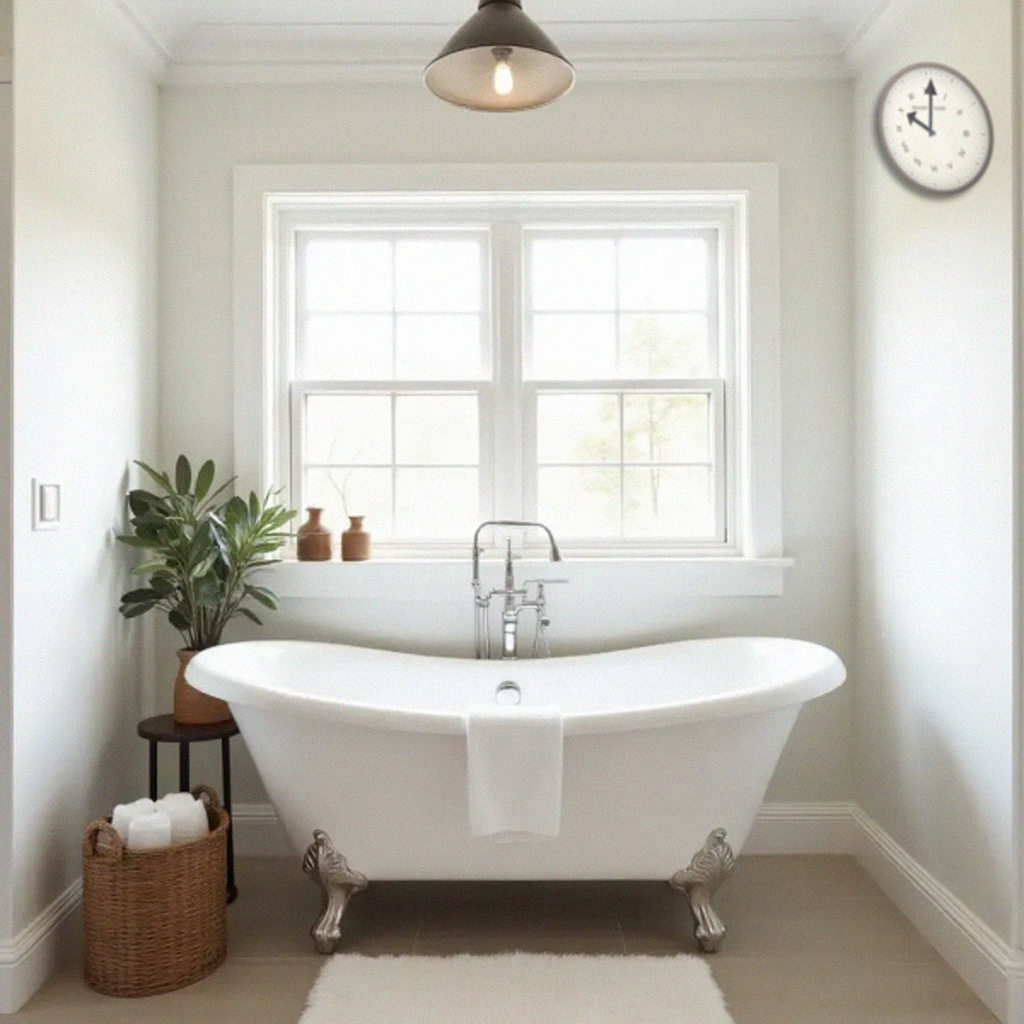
10:01
